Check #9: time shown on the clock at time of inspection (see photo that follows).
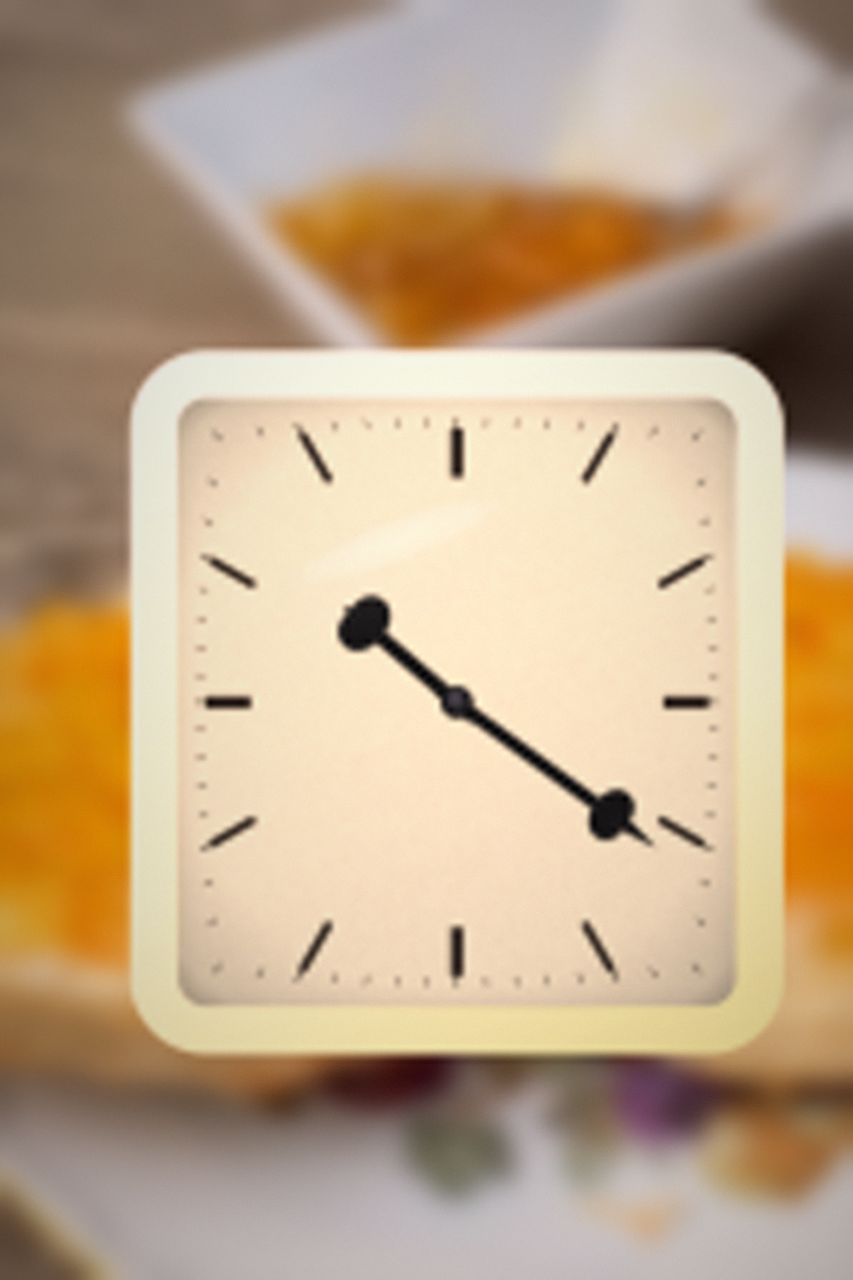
10:21
